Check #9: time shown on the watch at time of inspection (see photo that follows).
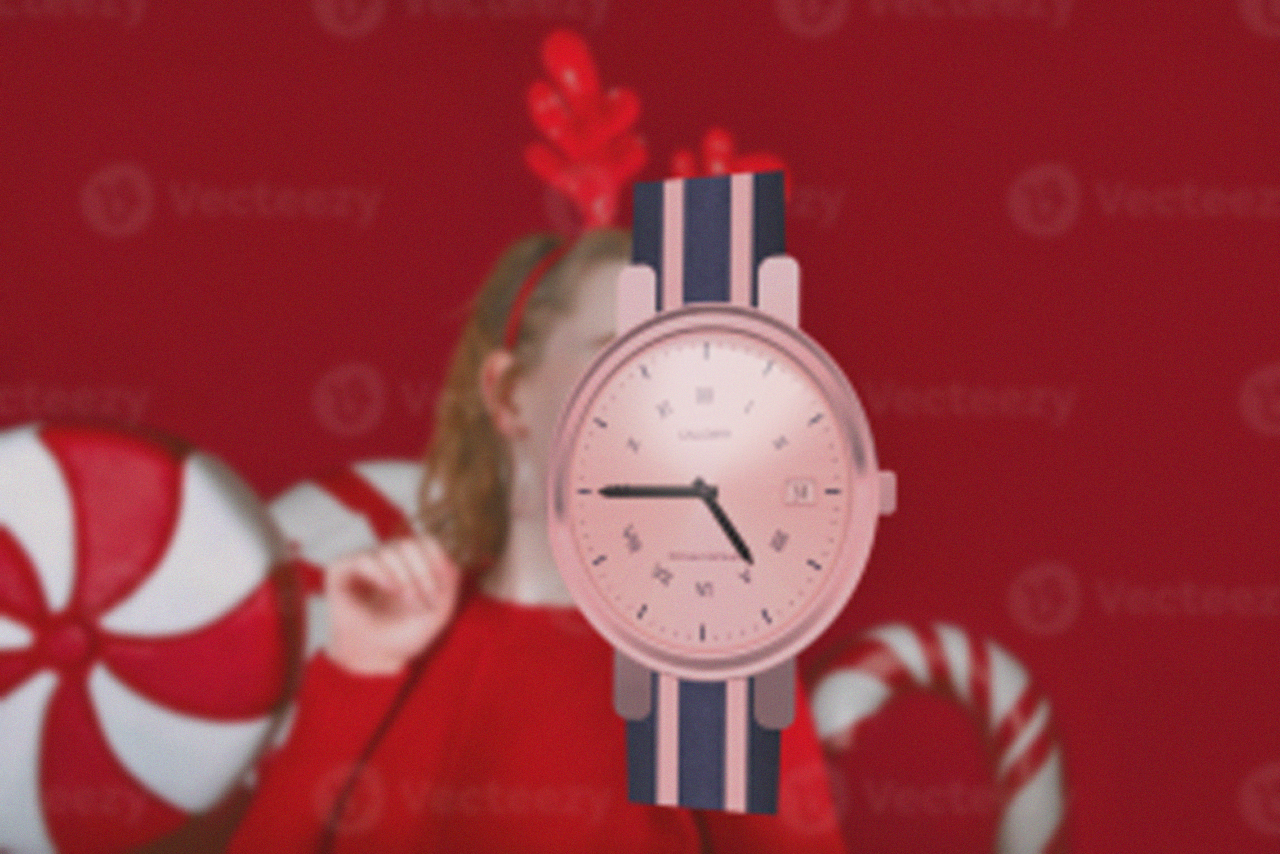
4:45
